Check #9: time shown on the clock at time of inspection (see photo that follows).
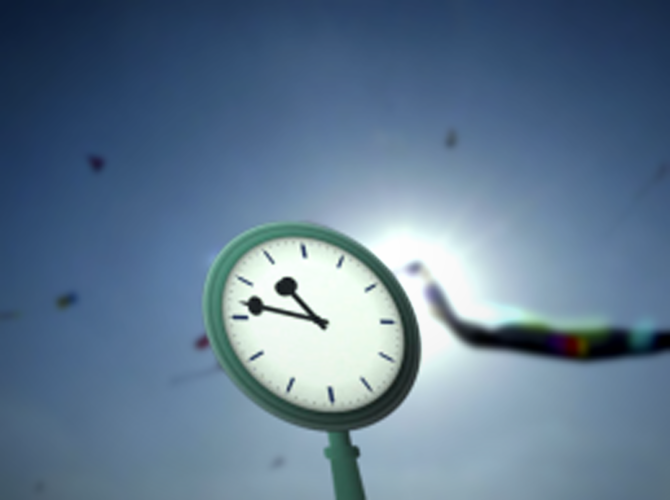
10:47
